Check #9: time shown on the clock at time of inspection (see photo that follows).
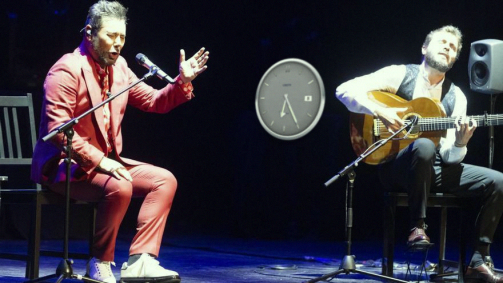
6:25
